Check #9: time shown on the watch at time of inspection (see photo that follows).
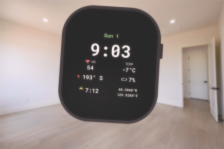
9:03
